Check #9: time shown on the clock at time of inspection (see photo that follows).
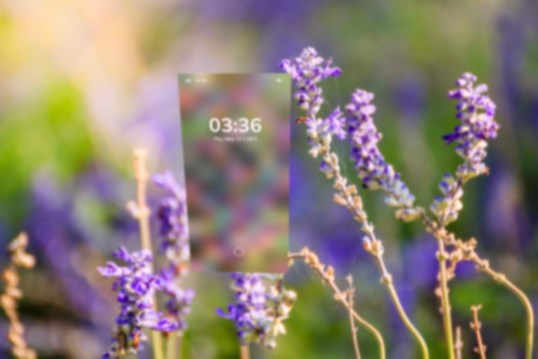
3:36
